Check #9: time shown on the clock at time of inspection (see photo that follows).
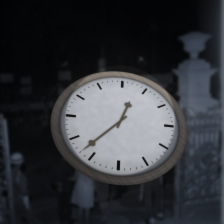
12:37
